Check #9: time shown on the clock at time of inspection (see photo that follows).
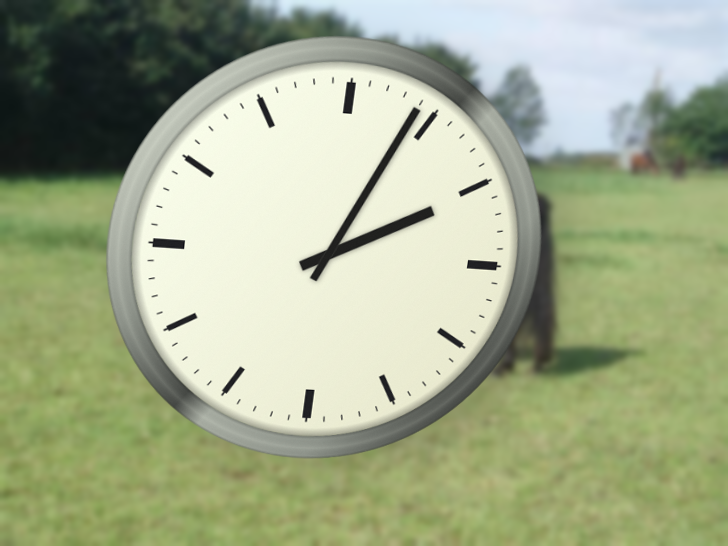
2:04
